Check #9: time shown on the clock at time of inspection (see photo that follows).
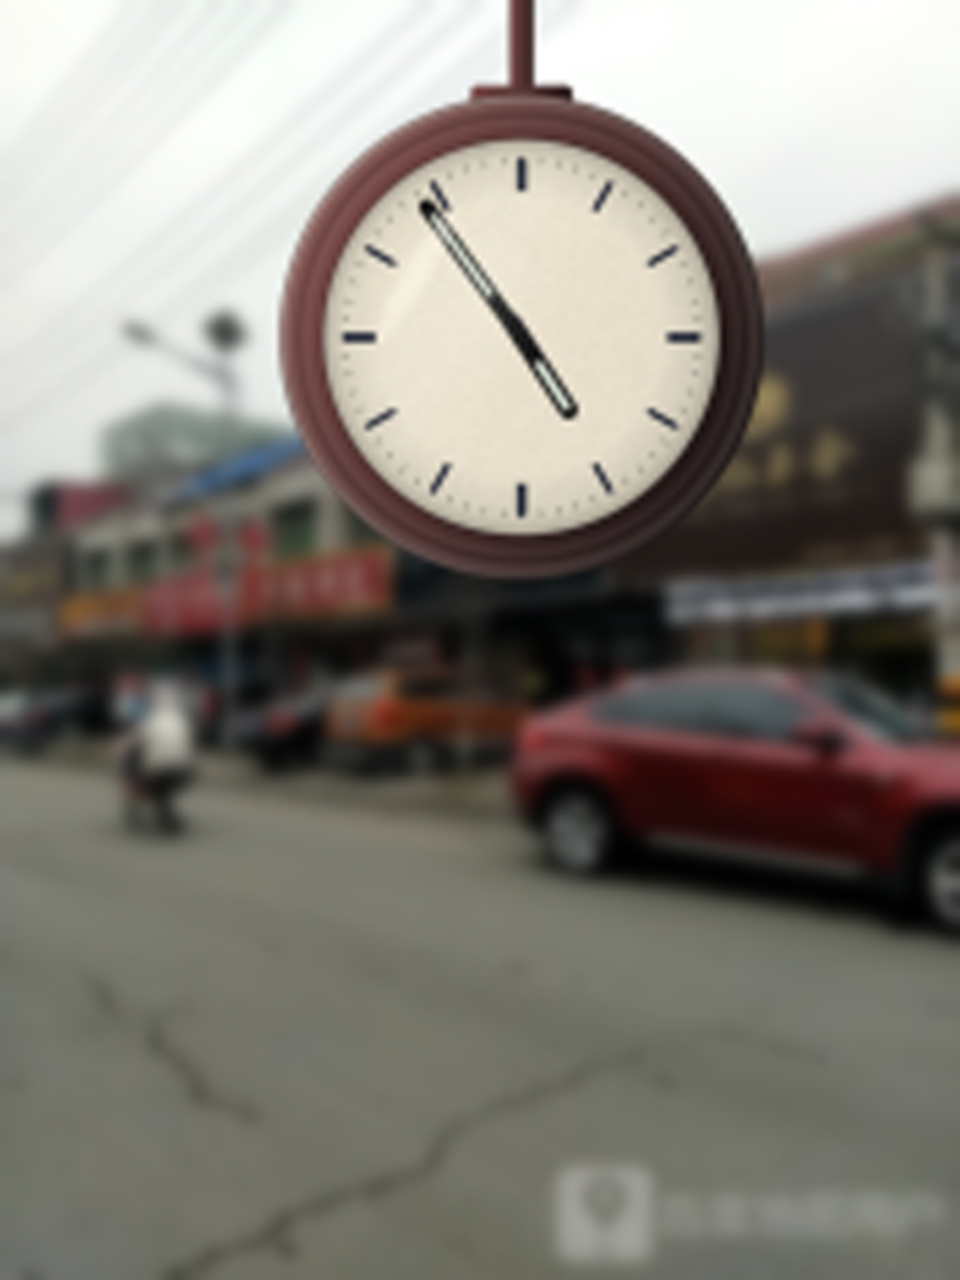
4:54
